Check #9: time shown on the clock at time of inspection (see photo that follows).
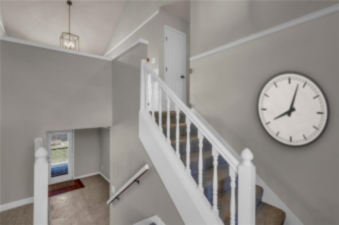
8:03
